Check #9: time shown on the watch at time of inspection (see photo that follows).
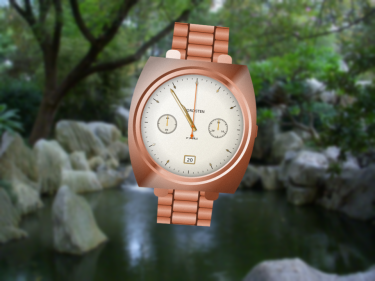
10:54
